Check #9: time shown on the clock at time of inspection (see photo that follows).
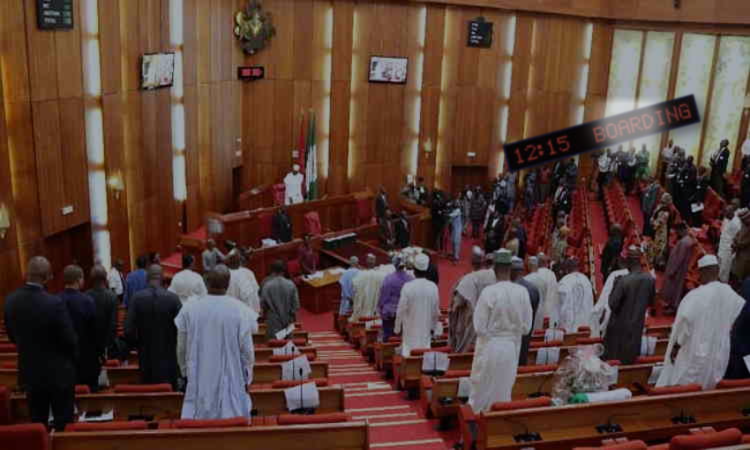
12:15
